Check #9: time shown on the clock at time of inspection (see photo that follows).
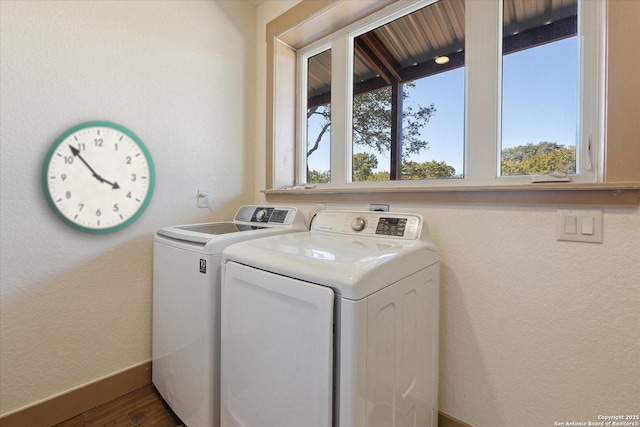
3:53
